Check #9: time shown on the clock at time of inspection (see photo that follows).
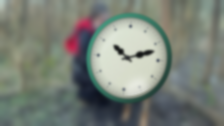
10:12
